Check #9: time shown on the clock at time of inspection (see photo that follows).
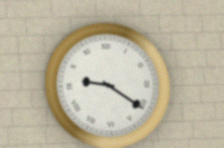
9:21
